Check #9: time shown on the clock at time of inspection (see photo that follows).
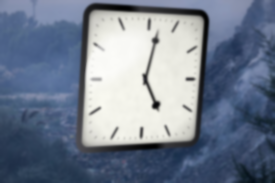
5:02
